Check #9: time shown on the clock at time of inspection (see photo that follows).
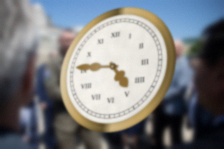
4:46
